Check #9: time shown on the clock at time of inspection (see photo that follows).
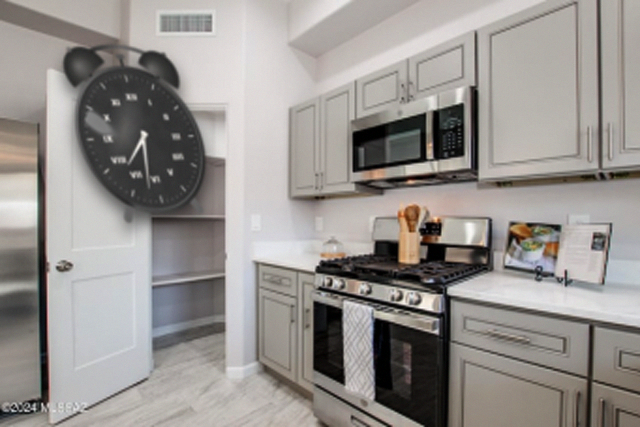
7:32
